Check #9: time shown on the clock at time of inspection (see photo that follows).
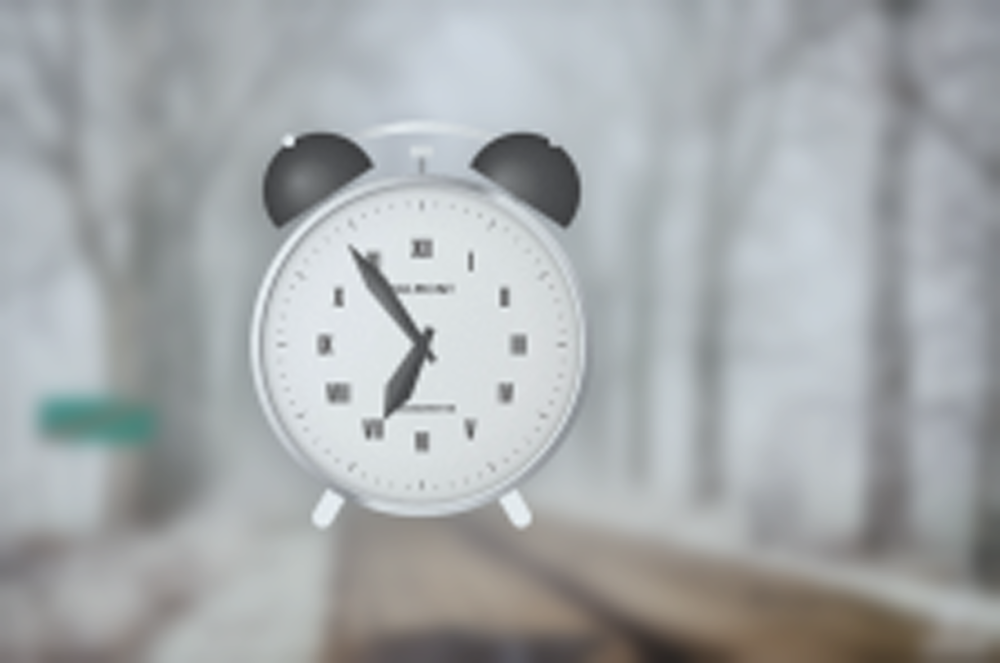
6:54
